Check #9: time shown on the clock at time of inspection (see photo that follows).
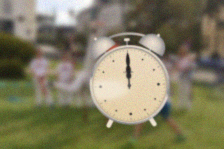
12:00
